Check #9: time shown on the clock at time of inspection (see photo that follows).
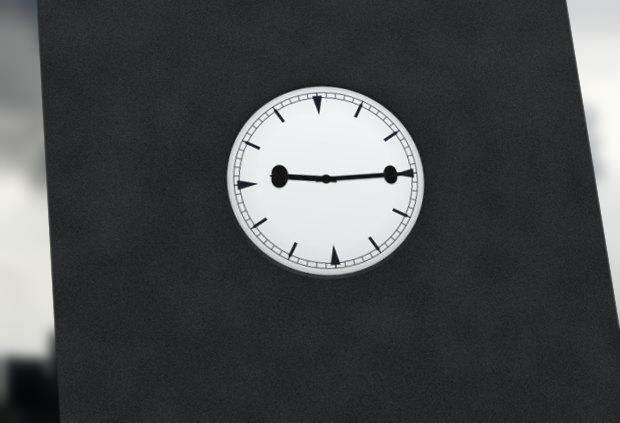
9:15
